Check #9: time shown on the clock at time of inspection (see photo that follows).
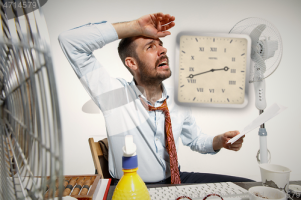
2:42
